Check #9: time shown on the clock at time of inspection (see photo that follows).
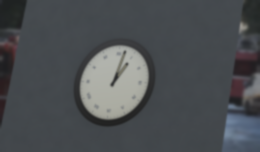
1:02
